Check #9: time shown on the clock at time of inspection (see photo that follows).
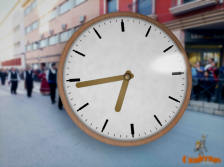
6:44
